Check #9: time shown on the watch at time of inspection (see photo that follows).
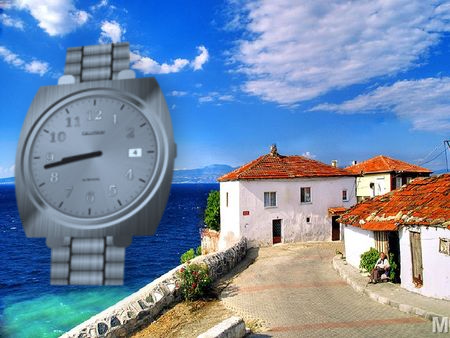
8:43
